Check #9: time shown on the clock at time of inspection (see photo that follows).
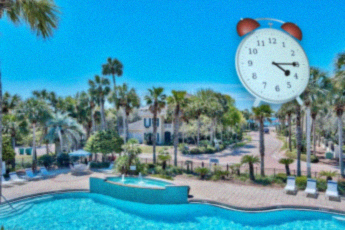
4:15
